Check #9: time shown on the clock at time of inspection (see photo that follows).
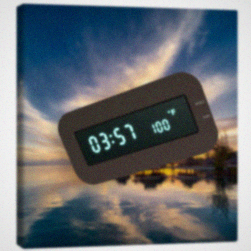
3:57
